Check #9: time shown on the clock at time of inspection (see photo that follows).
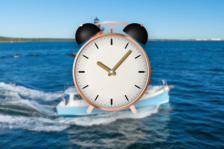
10:07
